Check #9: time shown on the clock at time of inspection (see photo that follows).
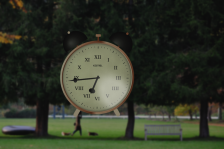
6:44
